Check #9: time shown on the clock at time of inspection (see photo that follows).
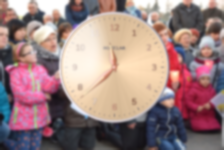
11:38
